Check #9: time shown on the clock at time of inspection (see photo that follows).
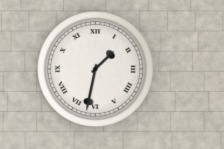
1:32
